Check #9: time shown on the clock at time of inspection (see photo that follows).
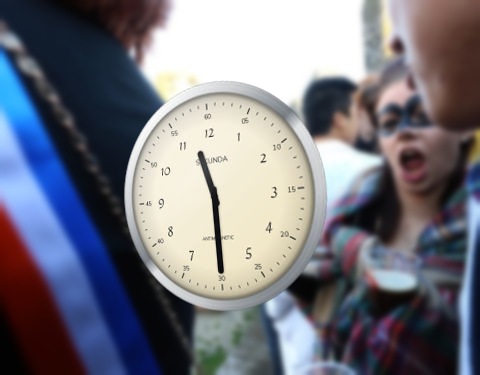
11:30
